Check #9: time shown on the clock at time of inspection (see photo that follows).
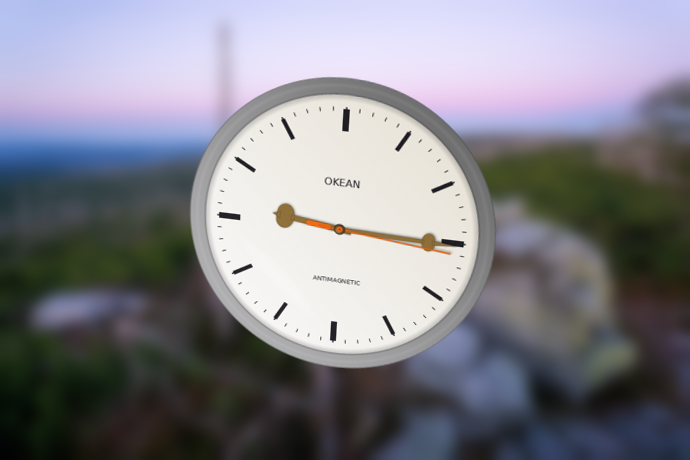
9:15:16
